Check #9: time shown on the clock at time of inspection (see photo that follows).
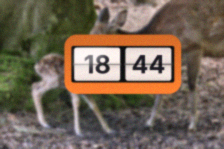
18:44
